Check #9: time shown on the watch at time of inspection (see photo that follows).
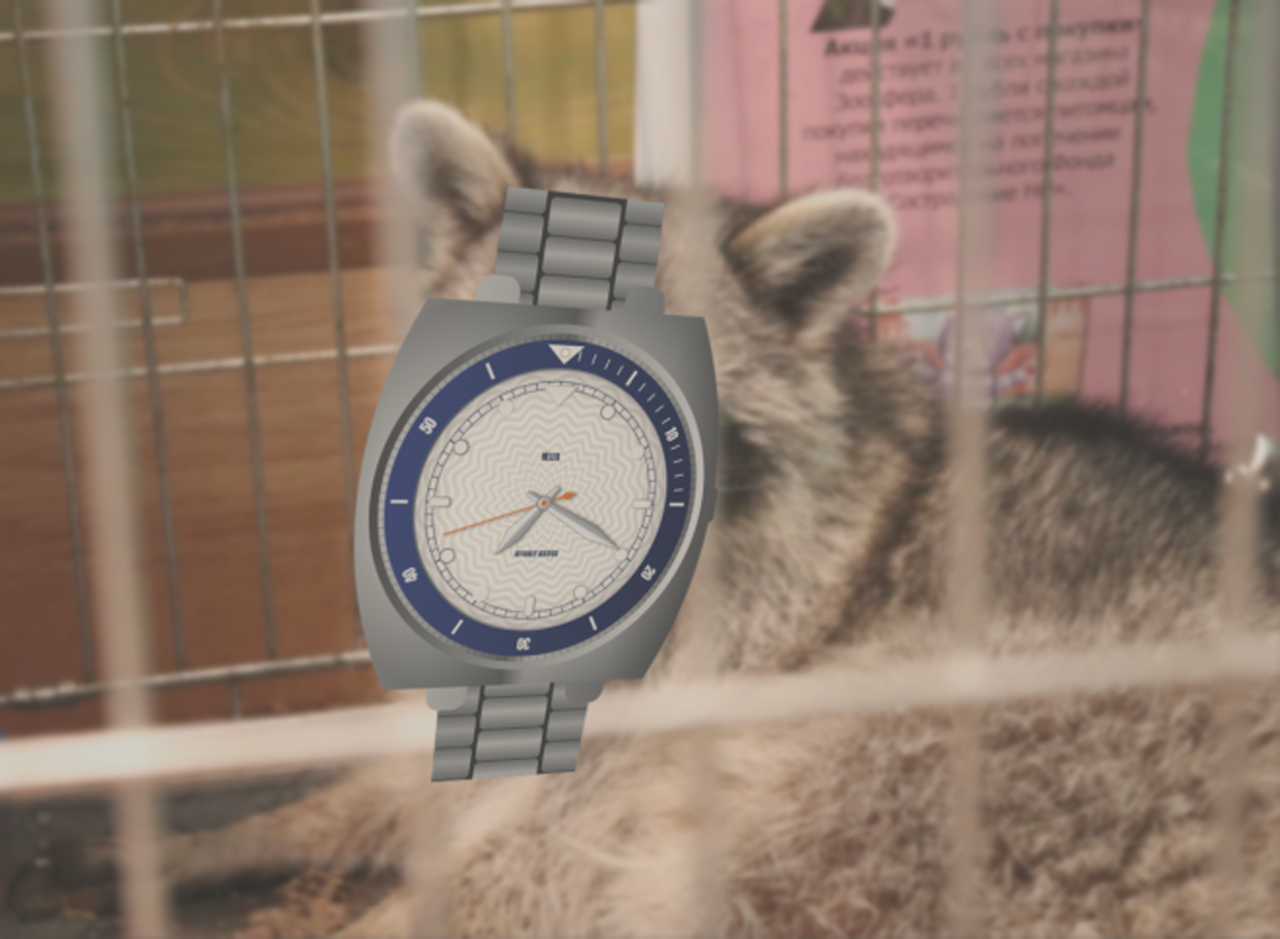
7:19:42
